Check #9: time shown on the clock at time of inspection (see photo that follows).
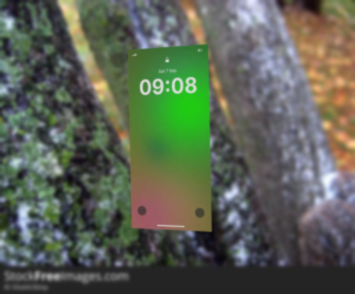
9:08
